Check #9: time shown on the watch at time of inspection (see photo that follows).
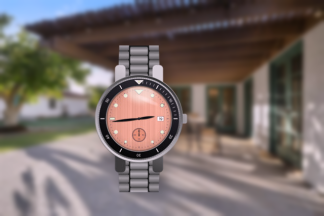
2:44
